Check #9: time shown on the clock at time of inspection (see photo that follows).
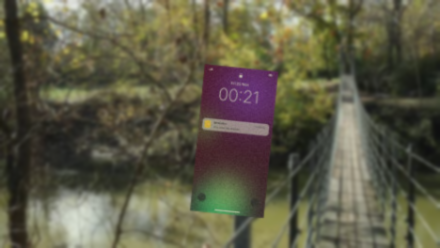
0:21
